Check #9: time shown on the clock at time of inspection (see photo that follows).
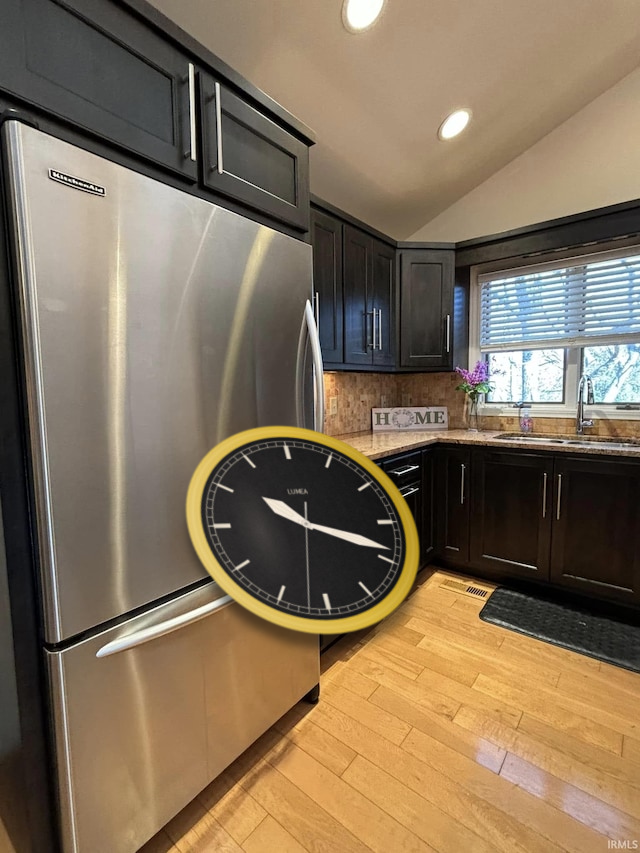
10:18:32
